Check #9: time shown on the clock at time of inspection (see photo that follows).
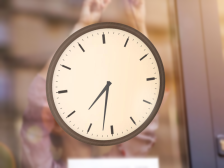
7:32
